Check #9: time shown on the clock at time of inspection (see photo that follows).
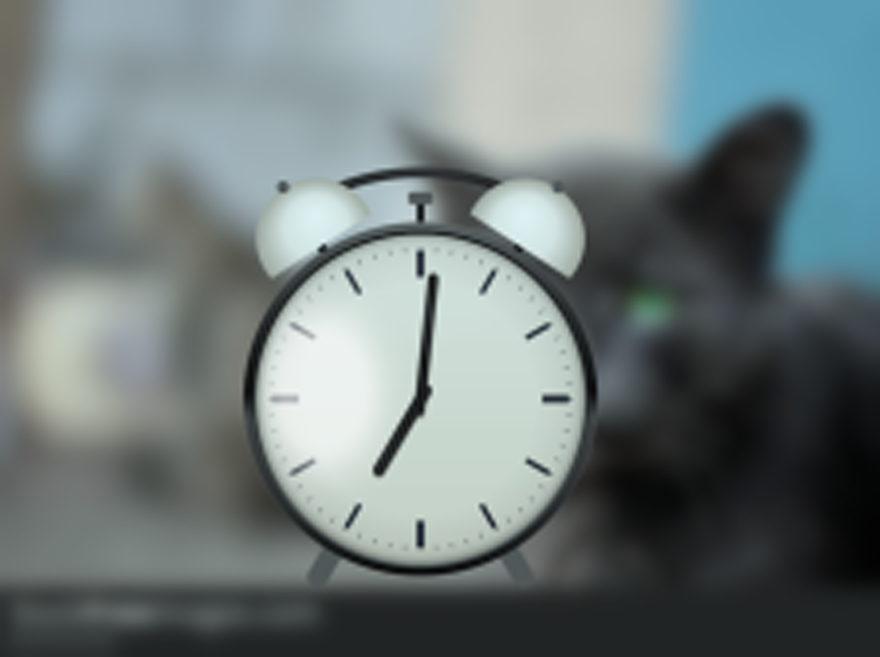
7:01
